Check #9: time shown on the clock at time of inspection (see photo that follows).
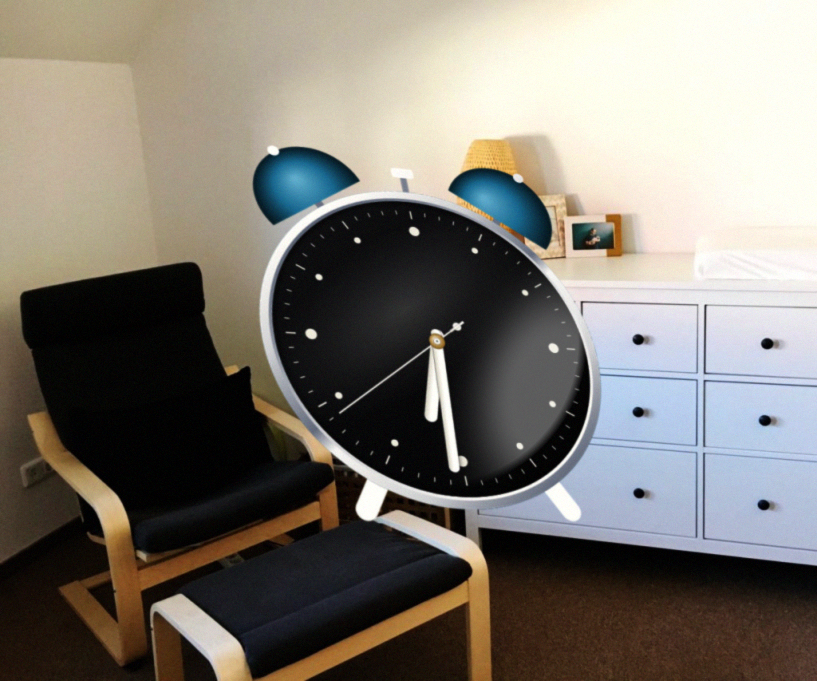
6:30:39
